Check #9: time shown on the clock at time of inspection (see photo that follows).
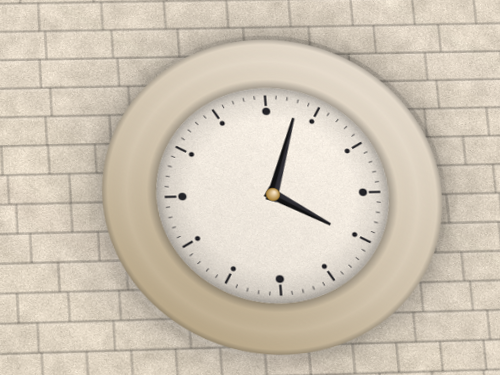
4:03
